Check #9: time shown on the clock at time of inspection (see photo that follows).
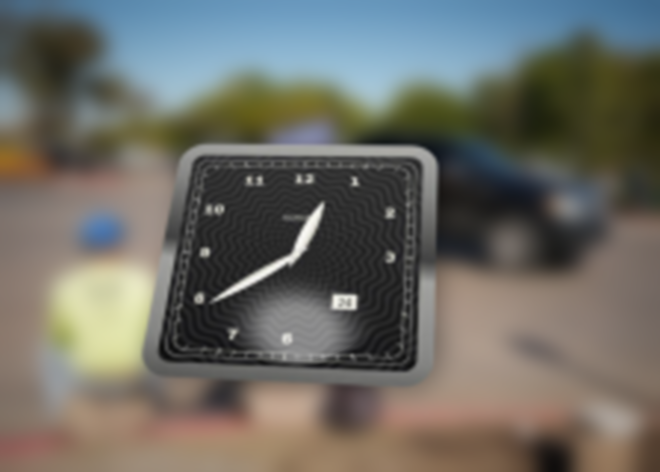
12:39
